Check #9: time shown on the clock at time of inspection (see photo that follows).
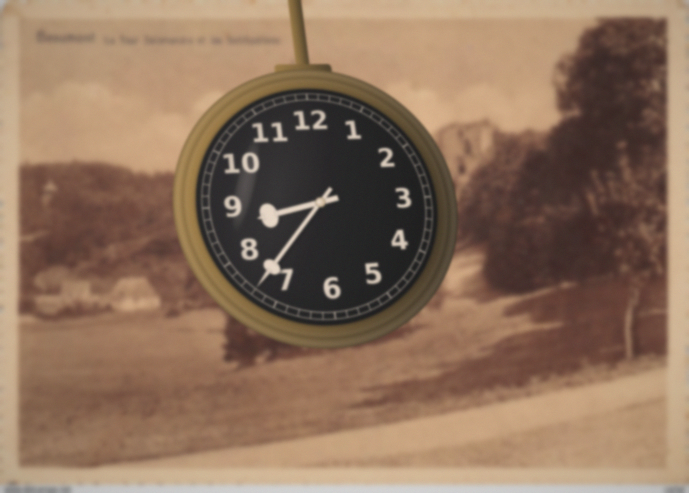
8:37
